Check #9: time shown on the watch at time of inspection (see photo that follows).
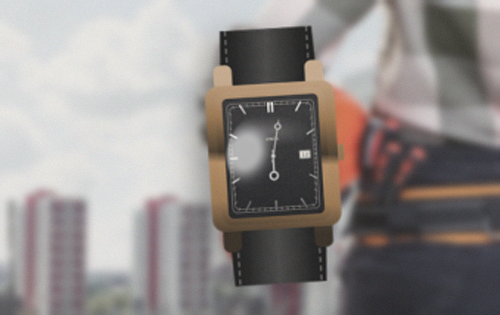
6:02
